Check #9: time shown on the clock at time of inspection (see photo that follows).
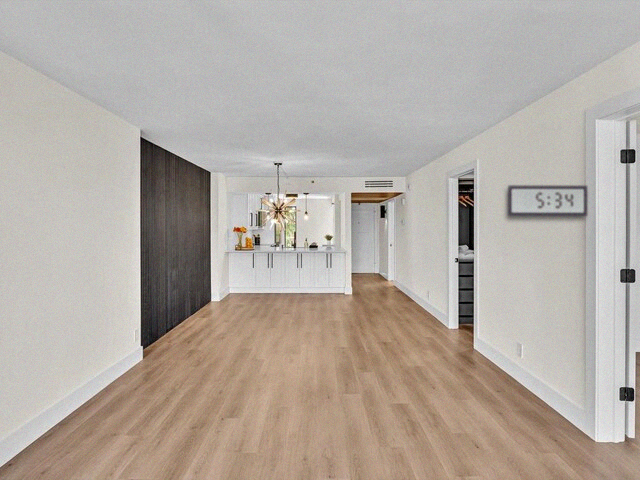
5:34
